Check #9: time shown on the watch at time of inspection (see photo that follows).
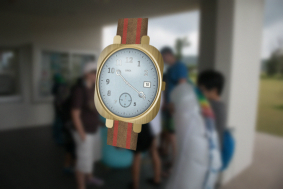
10:20
